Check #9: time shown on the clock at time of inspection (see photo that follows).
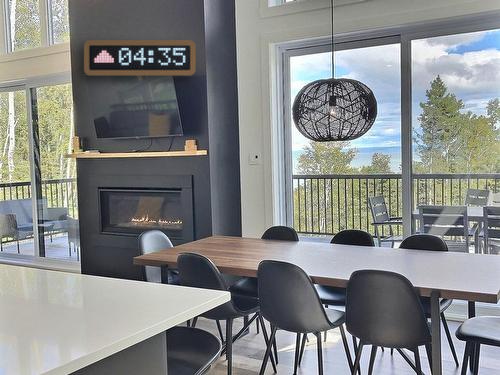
4:35
